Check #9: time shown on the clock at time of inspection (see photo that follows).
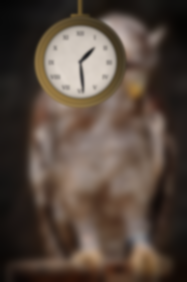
1:29
